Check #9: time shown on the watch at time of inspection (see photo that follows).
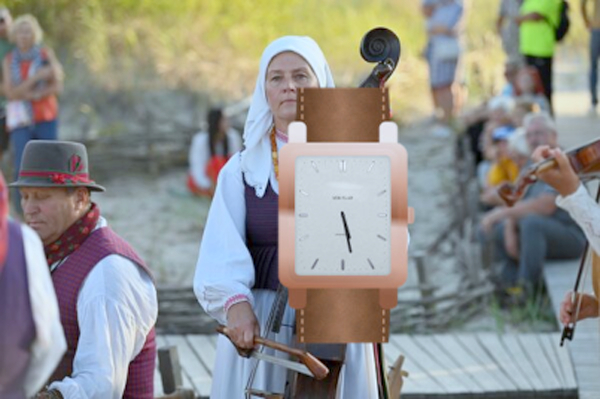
5:28
